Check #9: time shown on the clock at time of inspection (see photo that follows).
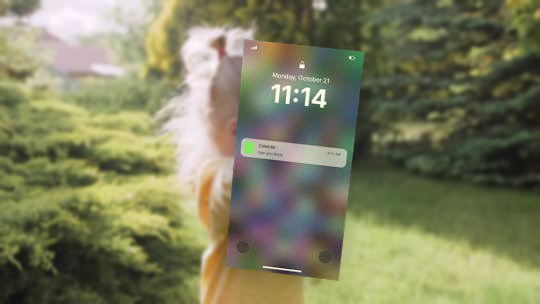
11:14
